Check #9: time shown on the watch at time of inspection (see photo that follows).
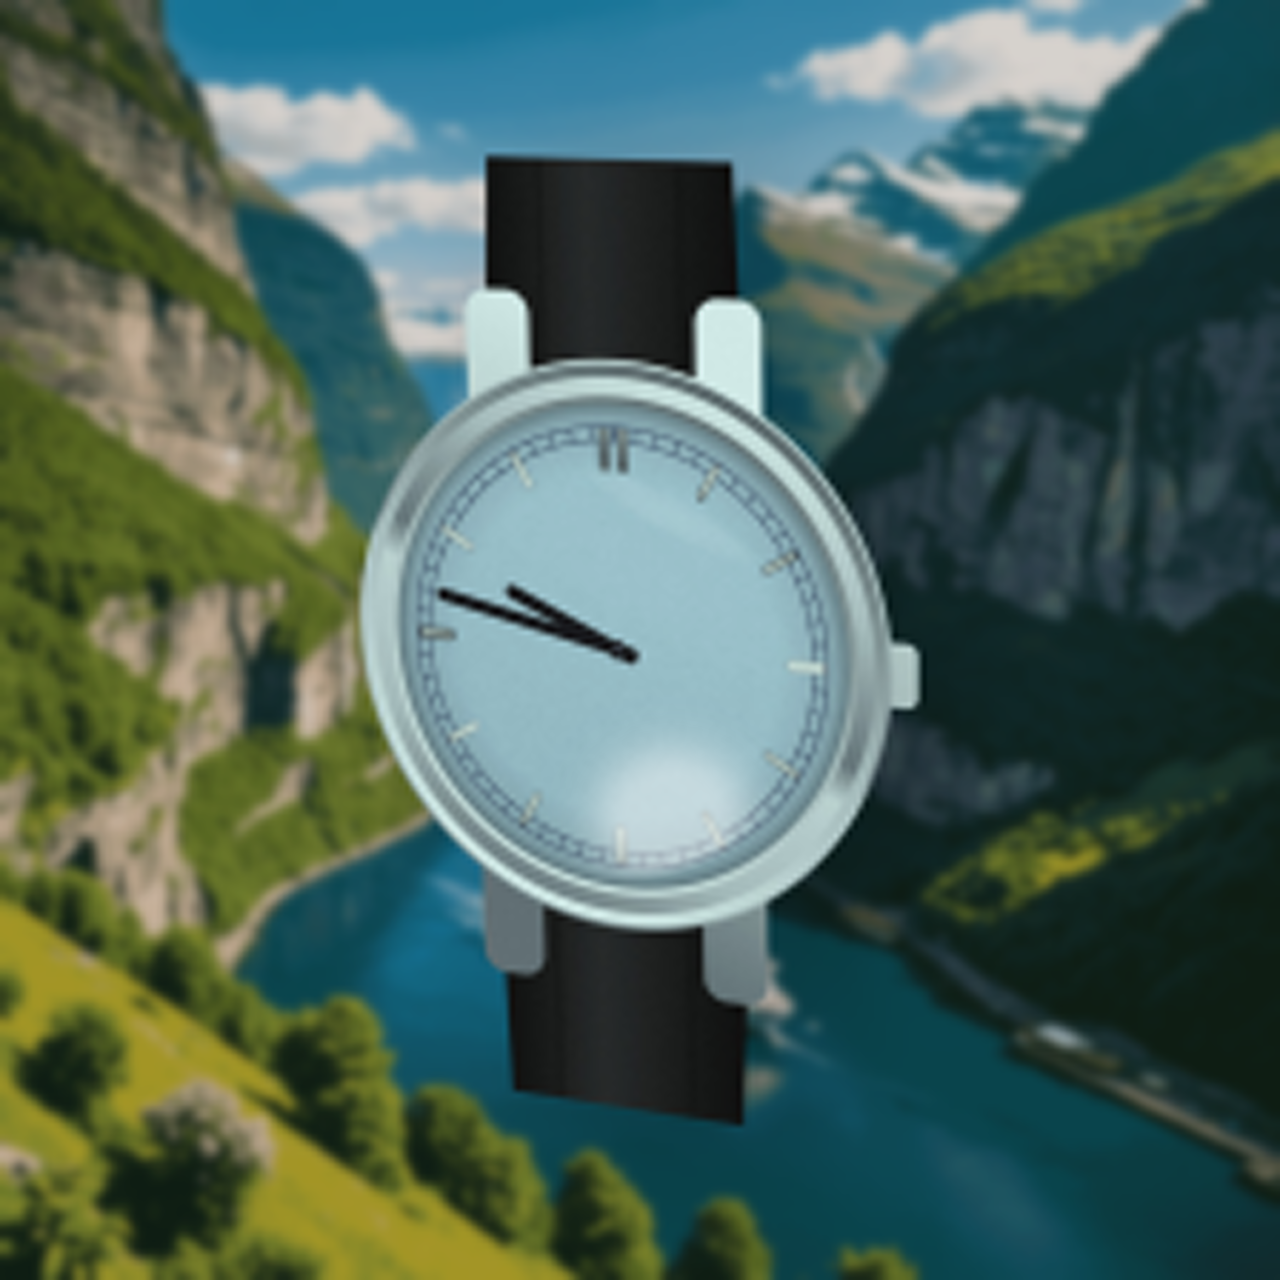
9:47
